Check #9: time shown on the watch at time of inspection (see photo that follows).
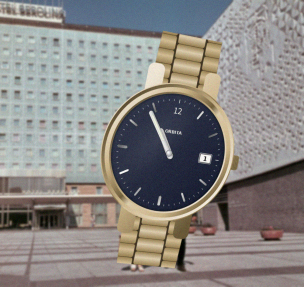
10:54
